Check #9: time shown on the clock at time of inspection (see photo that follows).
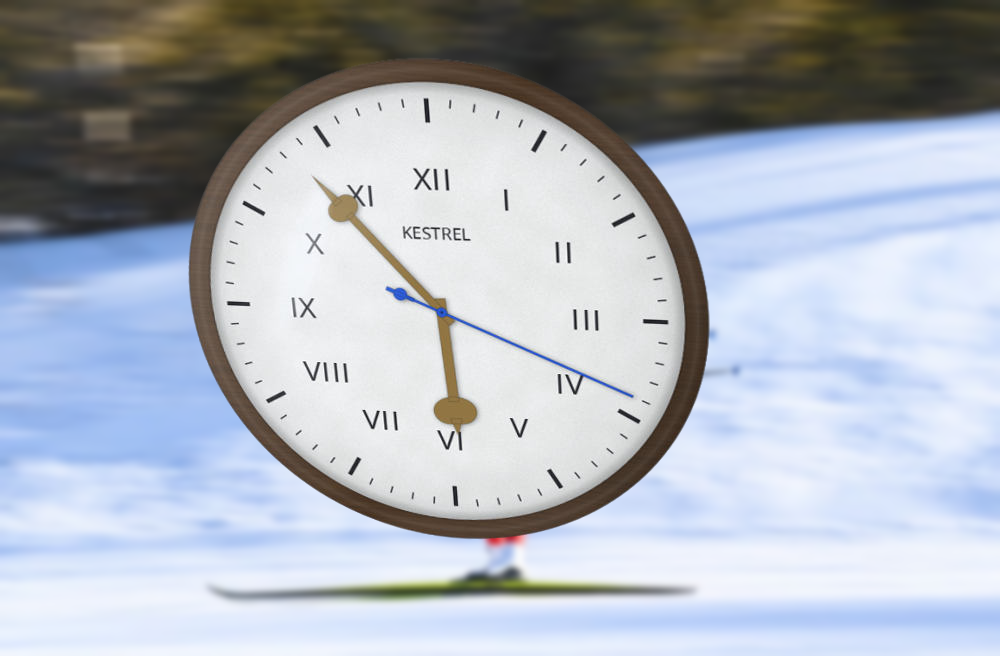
5:53:19
